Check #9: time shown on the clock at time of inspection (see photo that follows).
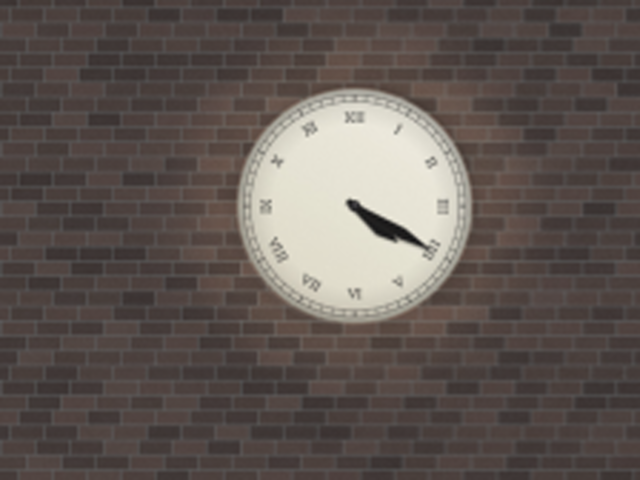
4:20
